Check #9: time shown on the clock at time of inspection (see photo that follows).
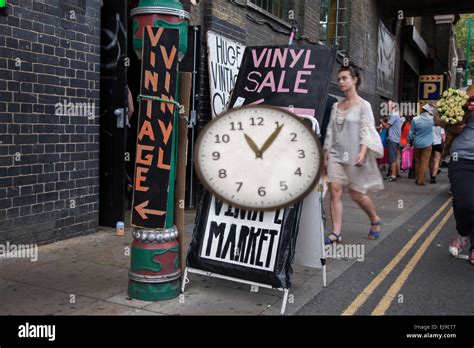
11:06
